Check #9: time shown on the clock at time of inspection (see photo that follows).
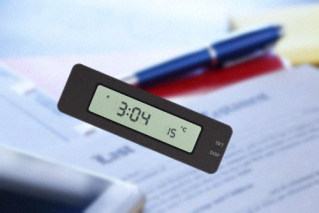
3:04
